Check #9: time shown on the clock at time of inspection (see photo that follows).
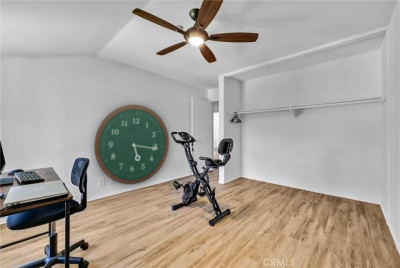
5:16
